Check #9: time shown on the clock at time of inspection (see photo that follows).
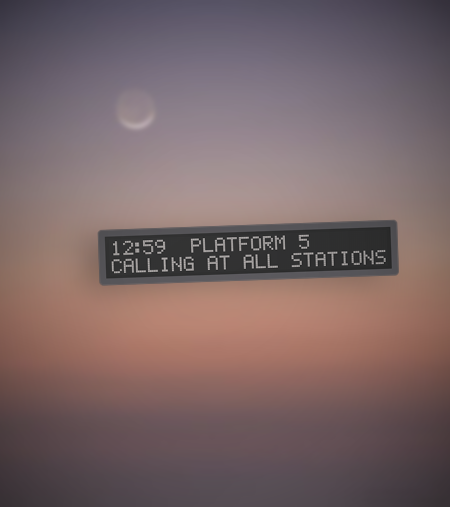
12:59
